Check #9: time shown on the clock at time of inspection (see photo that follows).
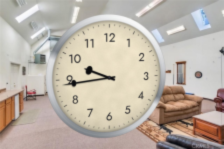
9:44
